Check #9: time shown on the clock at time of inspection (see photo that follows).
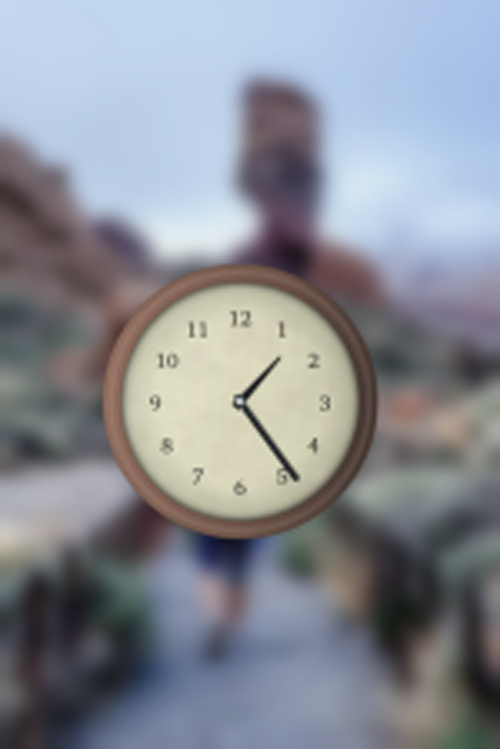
1:24
